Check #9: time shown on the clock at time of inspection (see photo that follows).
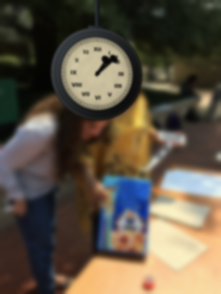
1:08
